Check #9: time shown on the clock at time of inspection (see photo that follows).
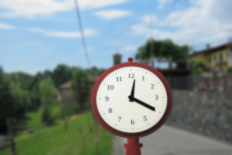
12:20
